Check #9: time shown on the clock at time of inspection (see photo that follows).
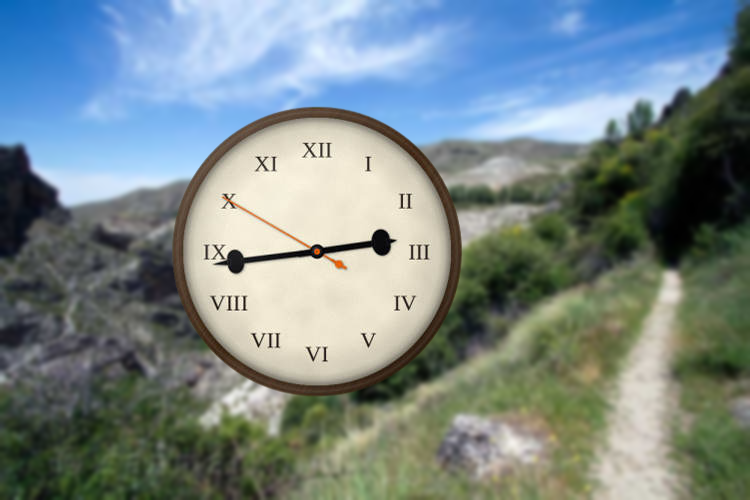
2:43:50
